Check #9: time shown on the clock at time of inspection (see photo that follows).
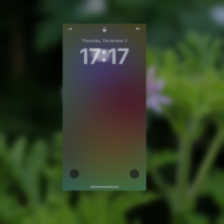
17:17
